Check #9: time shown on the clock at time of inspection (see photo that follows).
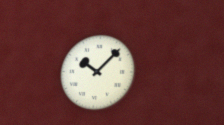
10:07
